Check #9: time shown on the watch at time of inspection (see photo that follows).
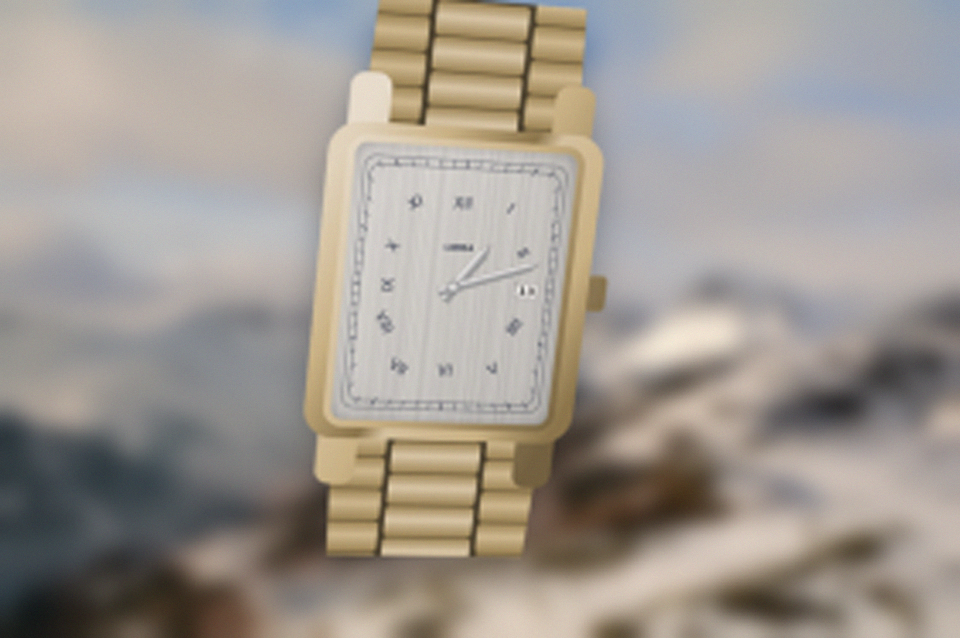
1:12
